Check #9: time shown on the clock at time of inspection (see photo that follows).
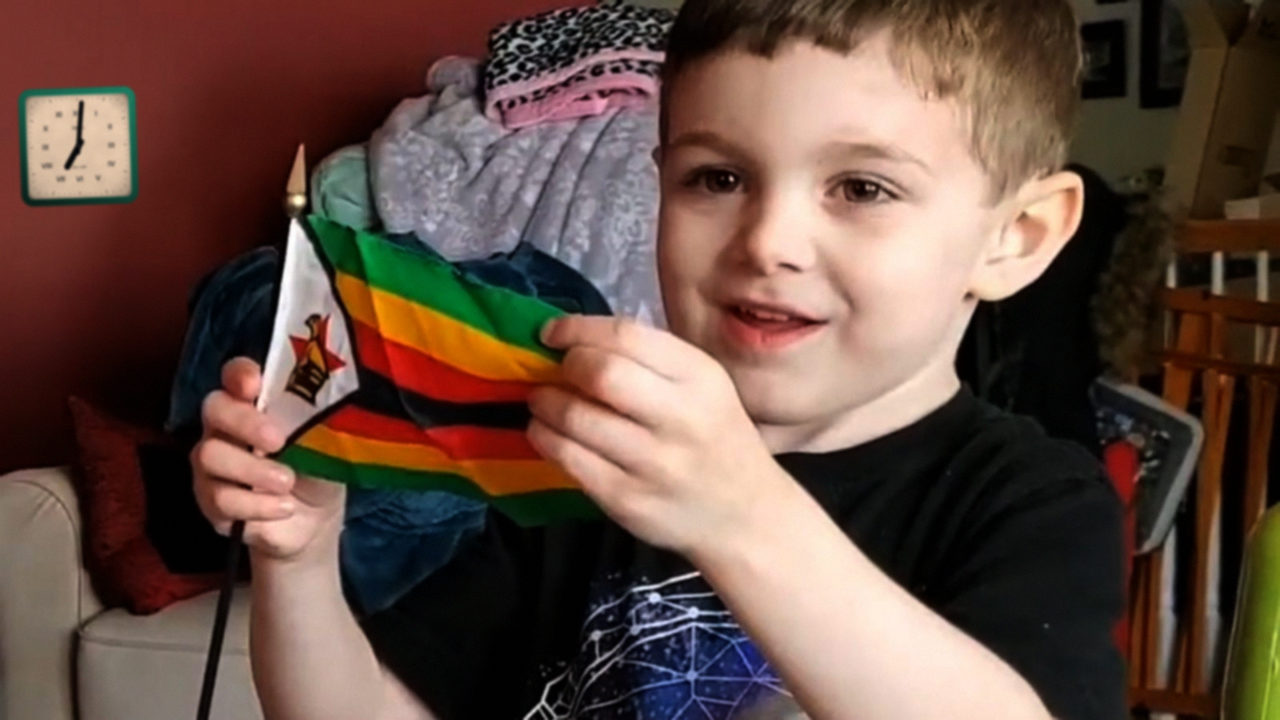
7:01
